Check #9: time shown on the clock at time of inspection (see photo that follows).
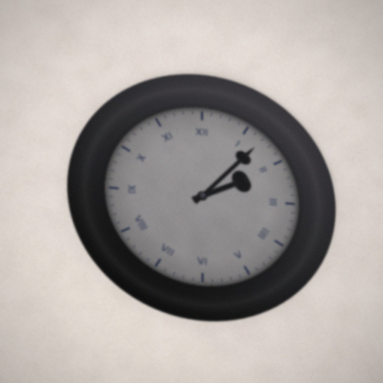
2:07
